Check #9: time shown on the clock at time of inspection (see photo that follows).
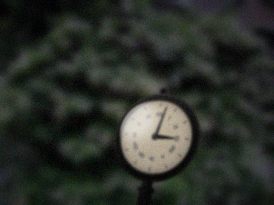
3:02
